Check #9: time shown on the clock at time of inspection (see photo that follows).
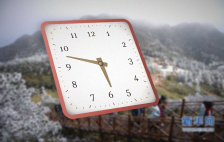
5:48
